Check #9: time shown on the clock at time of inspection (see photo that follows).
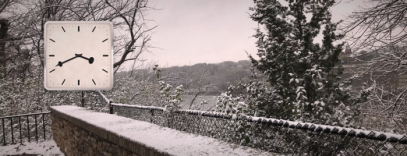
3:41
